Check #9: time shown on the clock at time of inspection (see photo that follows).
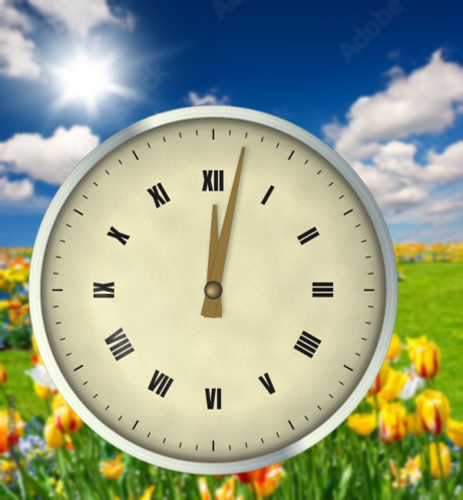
12:02
